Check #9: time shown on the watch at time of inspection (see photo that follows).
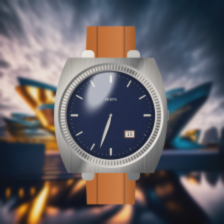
6:33
